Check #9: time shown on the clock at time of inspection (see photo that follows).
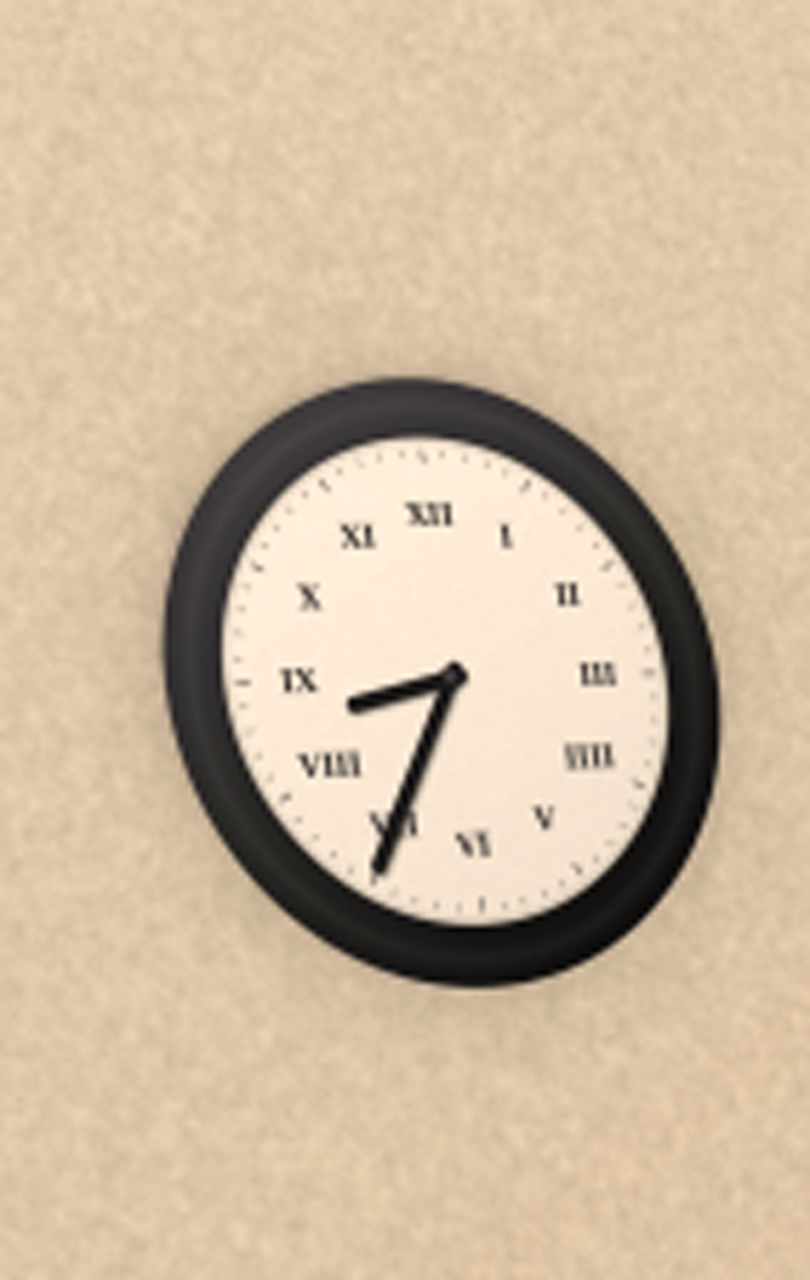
8:35
